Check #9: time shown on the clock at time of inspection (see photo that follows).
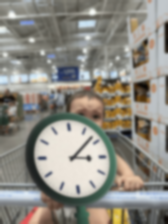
3:08
